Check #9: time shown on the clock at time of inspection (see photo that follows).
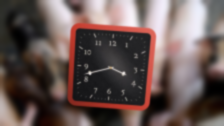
3:42
